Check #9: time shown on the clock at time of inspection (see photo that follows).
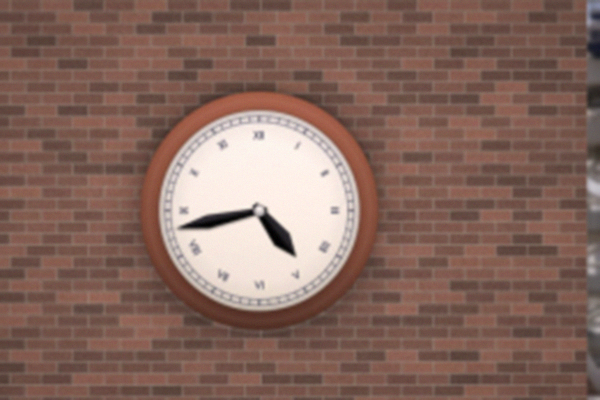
4:43
